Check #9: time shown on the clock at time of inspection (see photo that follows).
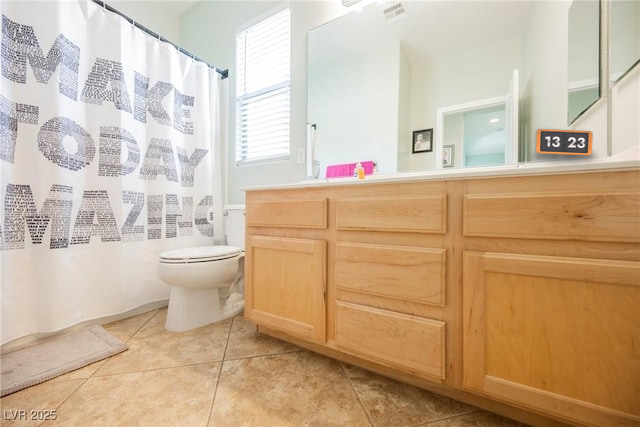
13:23
